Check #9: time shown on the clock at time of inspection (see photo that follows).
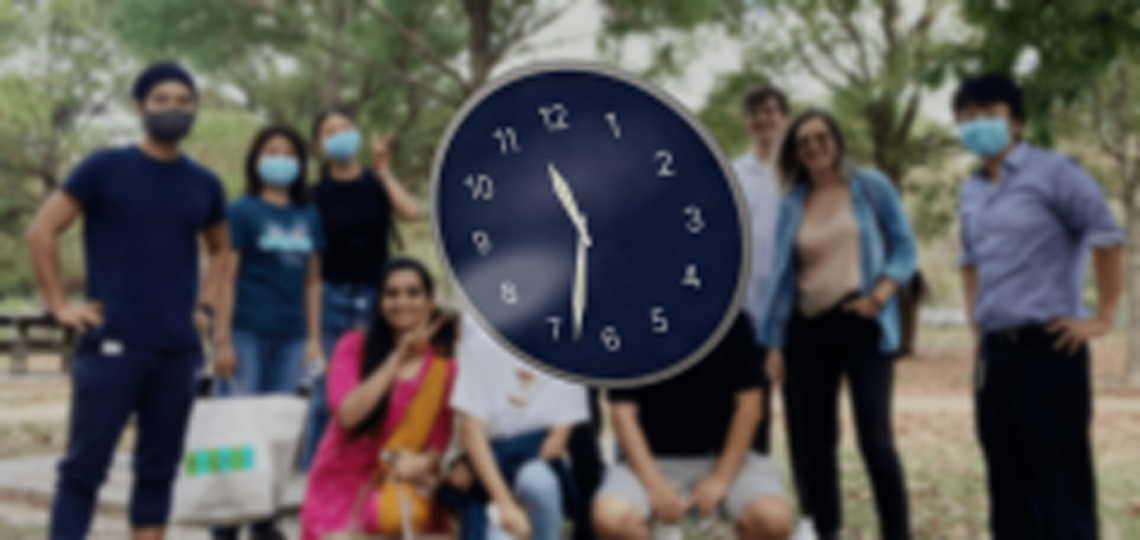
11:33
